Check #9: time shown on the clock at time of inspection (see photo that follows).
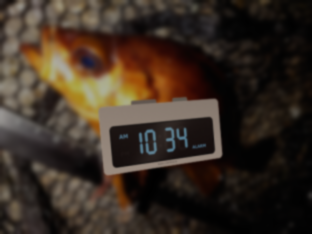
10:34
